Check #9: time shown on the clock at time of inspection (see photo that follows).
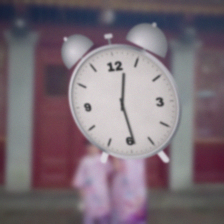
12:29
